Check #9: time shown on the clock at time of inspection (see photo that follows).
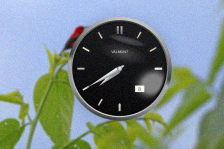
7:40
